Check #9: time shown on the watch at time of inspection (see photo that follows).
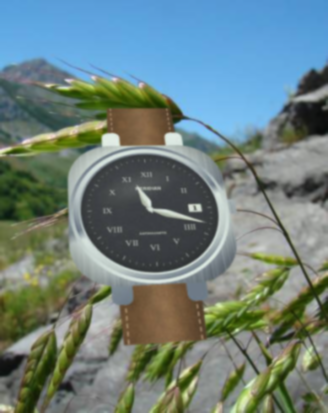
11:18
